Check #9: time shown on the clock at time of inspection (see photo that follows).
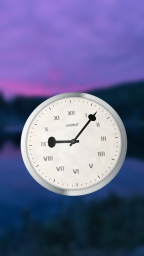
9:07
